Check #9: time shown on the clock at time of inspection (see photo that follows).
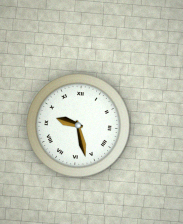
9:27
